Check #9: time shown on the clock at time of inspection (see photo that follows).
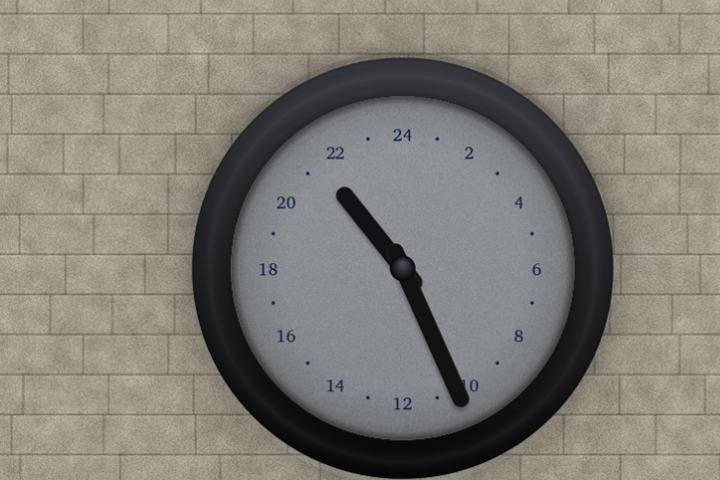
21:26
